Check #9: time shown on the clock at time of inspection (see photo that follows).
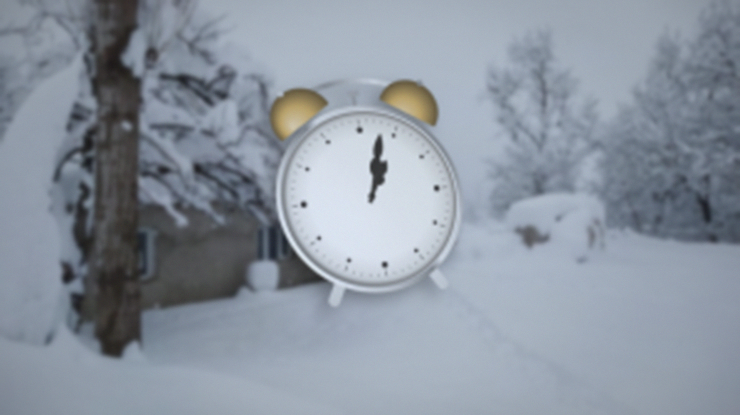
1:03
